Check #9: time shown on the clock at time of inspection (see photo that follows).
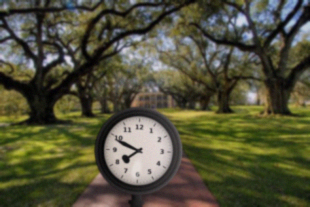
7:49
